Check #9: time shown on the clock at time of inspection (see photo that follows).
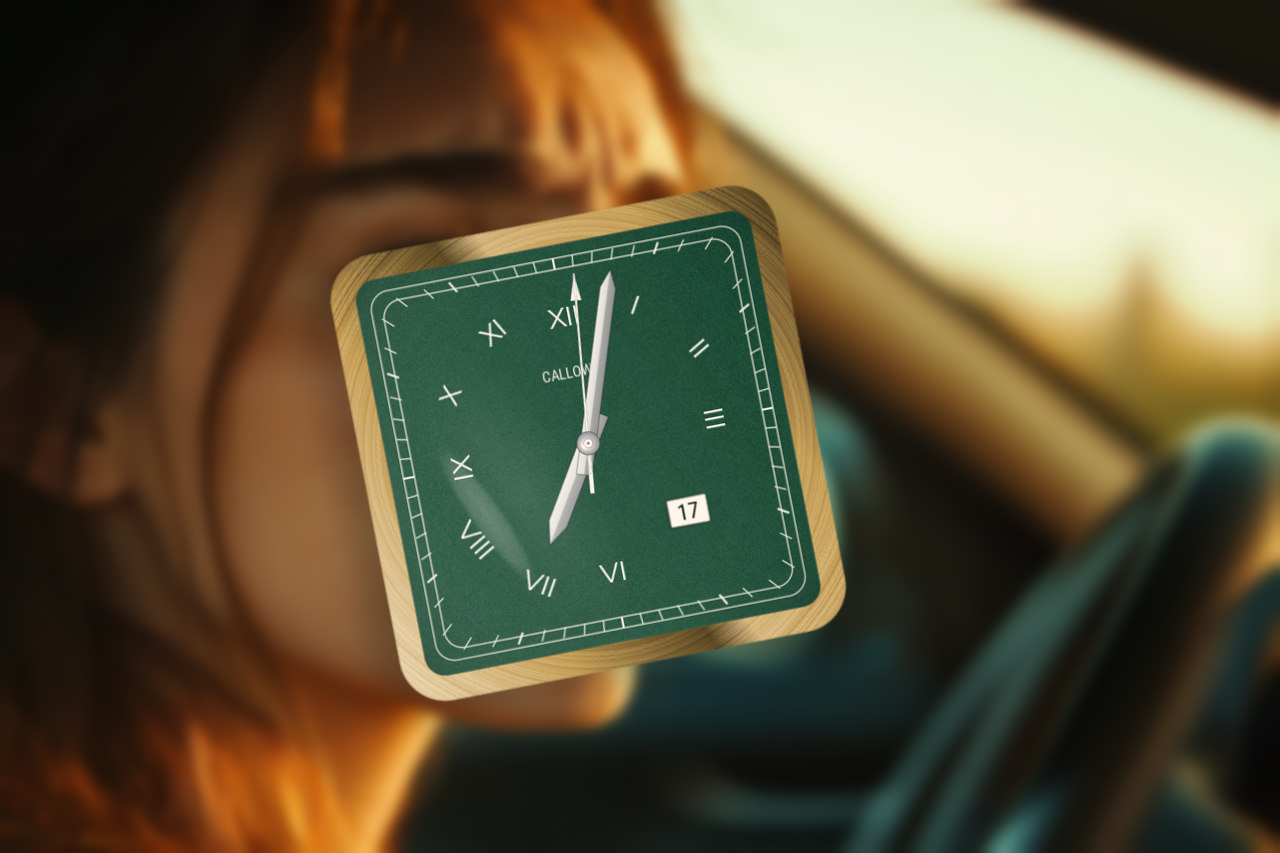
7:03:01
